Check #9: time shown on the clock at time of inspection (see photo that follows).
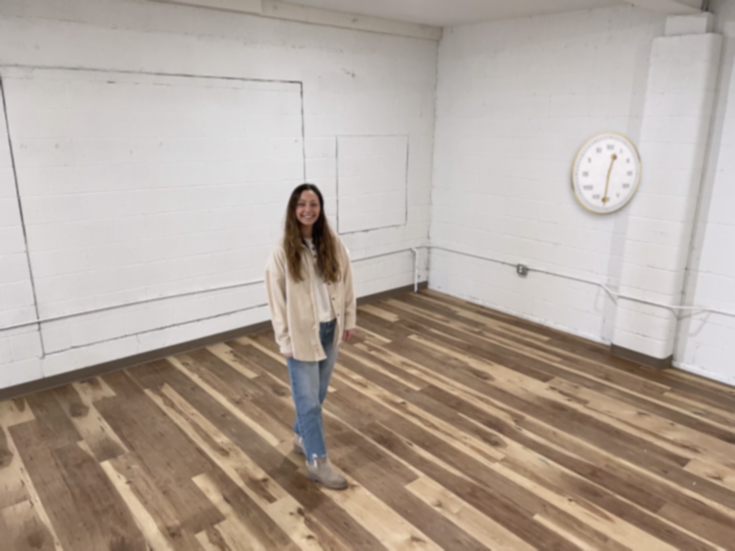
12:31
